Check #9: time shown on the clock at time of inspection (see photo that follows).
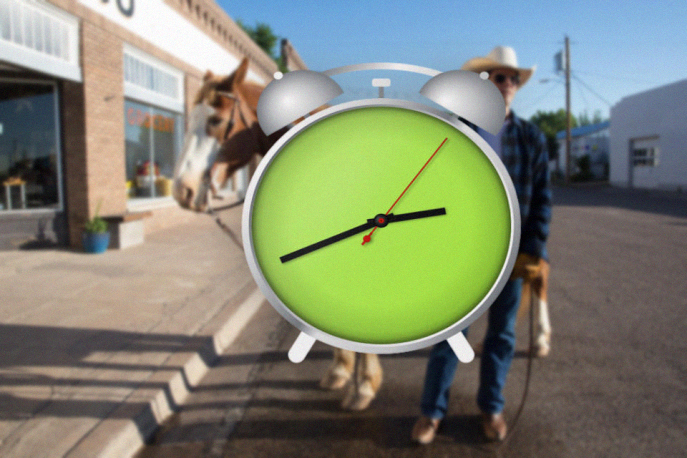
2:41:06
